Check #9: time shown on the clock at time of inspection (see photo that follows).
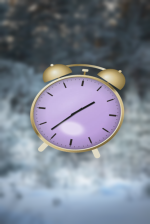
1:37
